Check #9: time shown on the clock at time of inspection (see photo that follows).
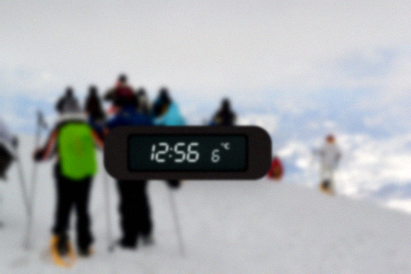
12:56
